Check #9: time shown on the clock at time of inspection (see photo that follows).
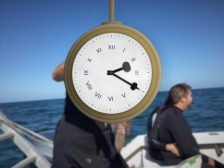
2:20
